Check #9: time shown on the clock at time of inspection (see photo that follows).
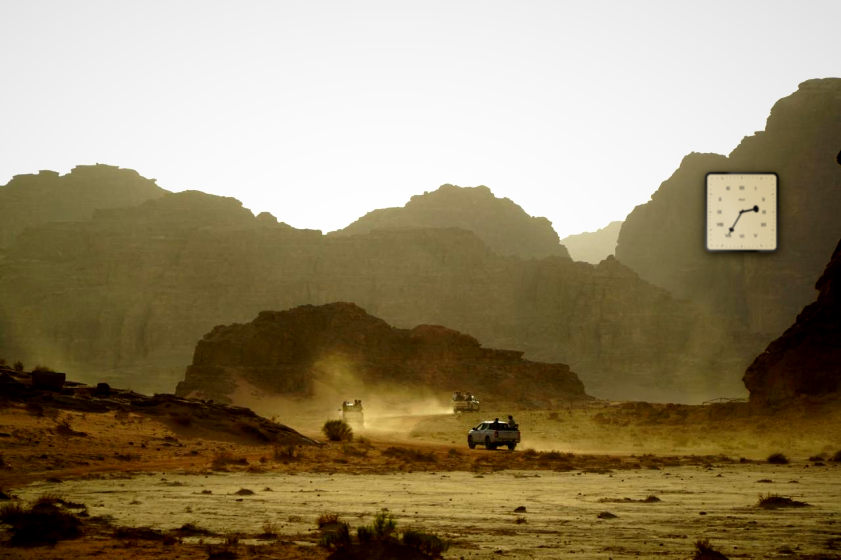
2:35
